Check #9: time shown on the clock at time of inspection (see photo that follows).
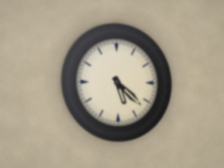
5:22
